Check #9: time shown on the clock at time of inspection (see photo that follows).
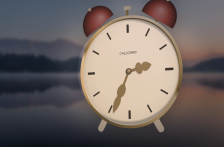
2:34
